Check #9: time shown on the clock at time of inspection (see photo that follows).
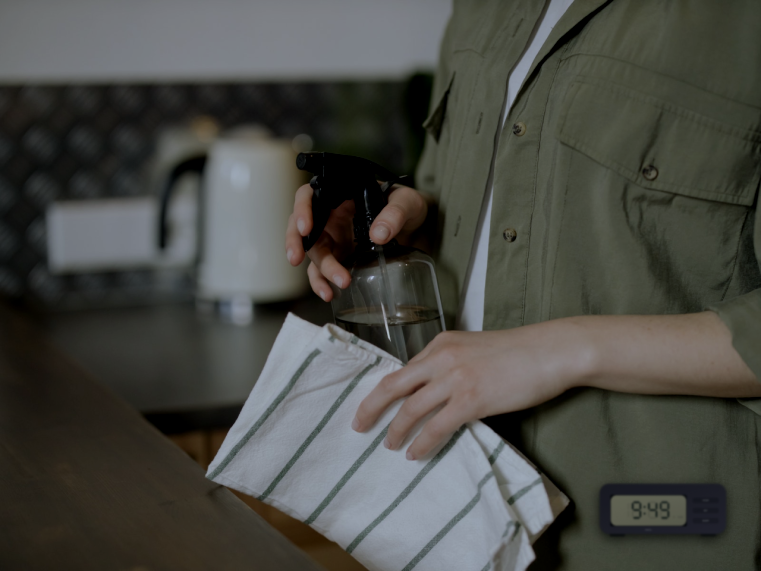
9:49
